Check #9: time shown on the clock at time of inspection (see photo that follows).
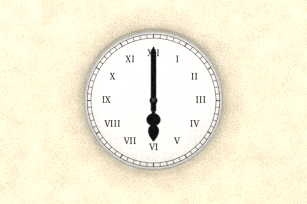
6:00
